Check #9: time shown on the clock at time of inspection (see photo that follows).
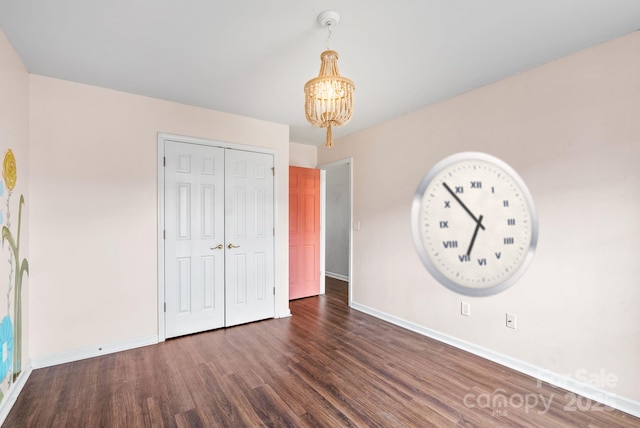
6:53
